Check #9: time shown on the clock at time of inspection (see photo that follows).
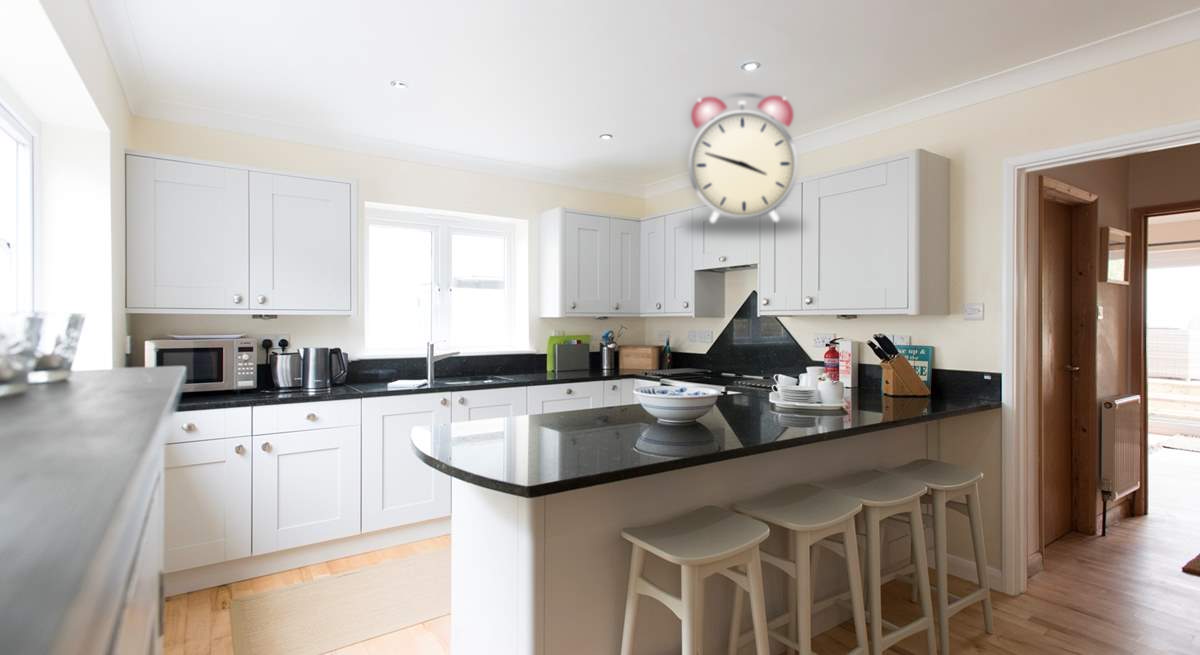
3:48
